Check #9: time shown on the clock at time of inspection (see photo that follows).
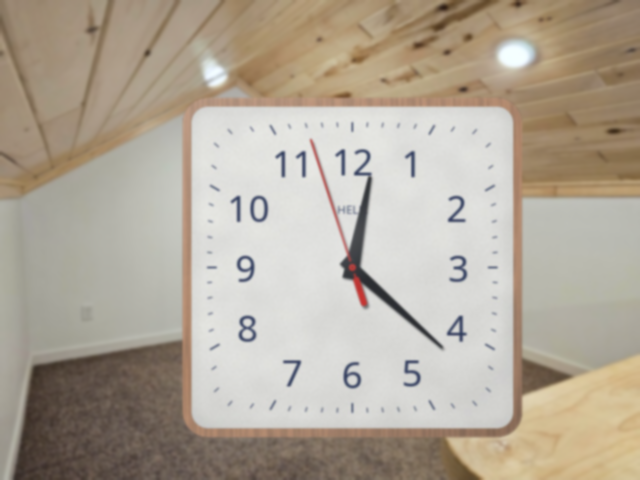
12:21:57
